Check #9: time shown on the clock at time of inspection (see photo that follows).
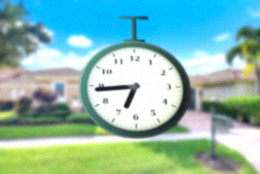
6:44
